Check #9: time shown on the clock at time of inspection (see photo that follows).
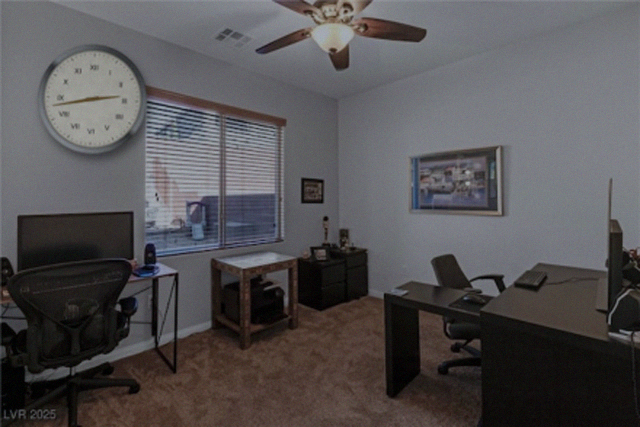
2:43
